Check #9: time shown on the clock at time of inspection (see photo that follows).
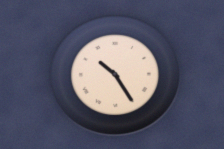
10:25
